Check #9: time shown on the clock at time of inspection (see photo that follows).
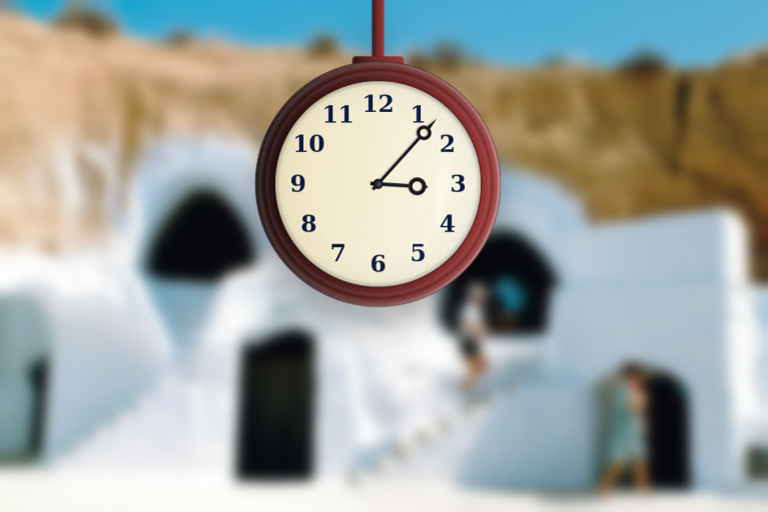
3:07
